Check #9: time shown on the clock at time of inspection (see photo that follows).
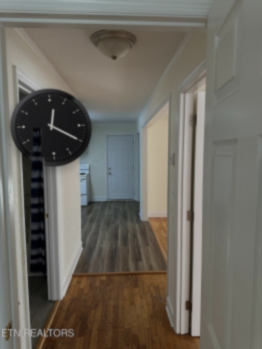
12:20
